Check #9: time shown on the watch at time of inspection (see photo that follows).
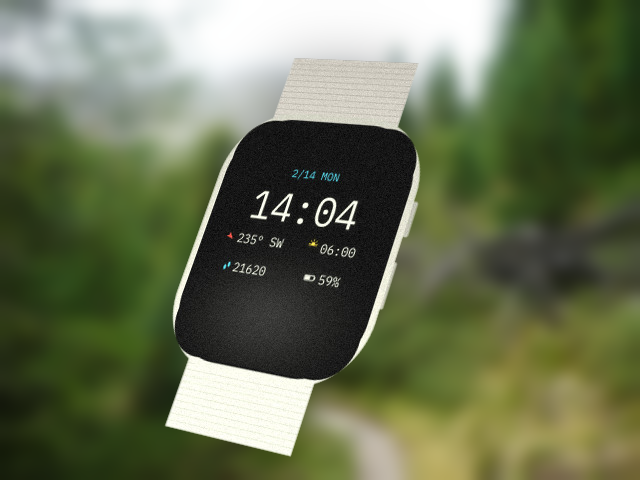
14:04
